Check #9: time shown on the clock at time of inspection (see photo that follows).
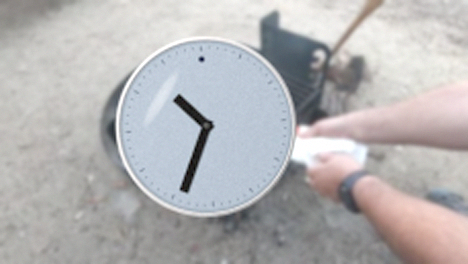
10:34
